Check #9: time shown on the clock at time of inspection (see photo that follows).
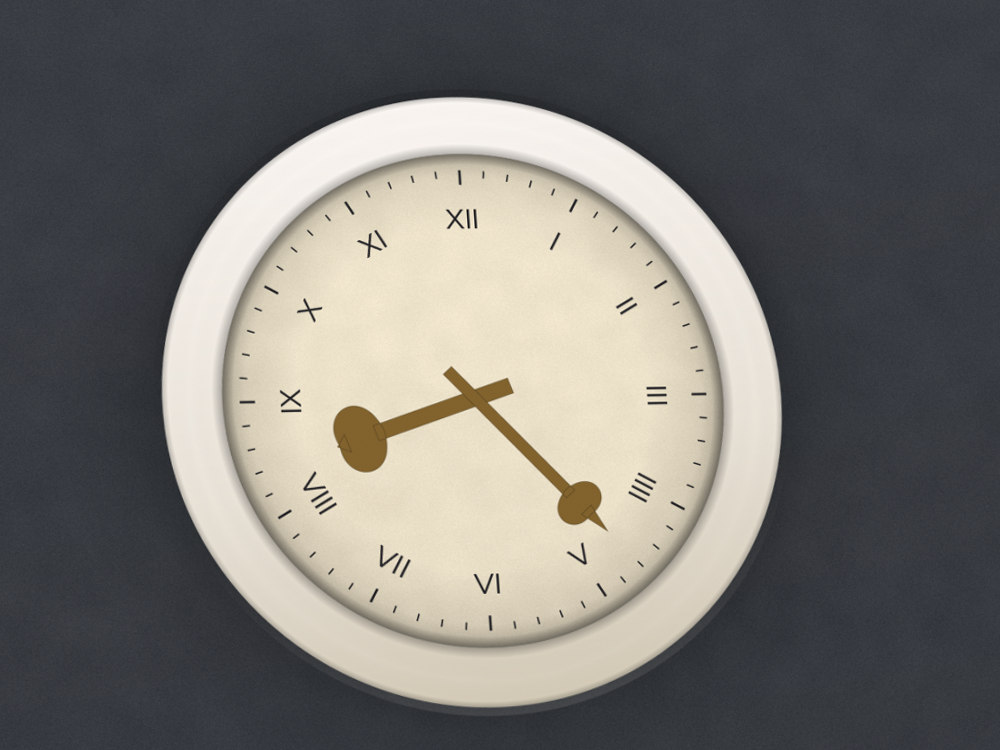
8:23
